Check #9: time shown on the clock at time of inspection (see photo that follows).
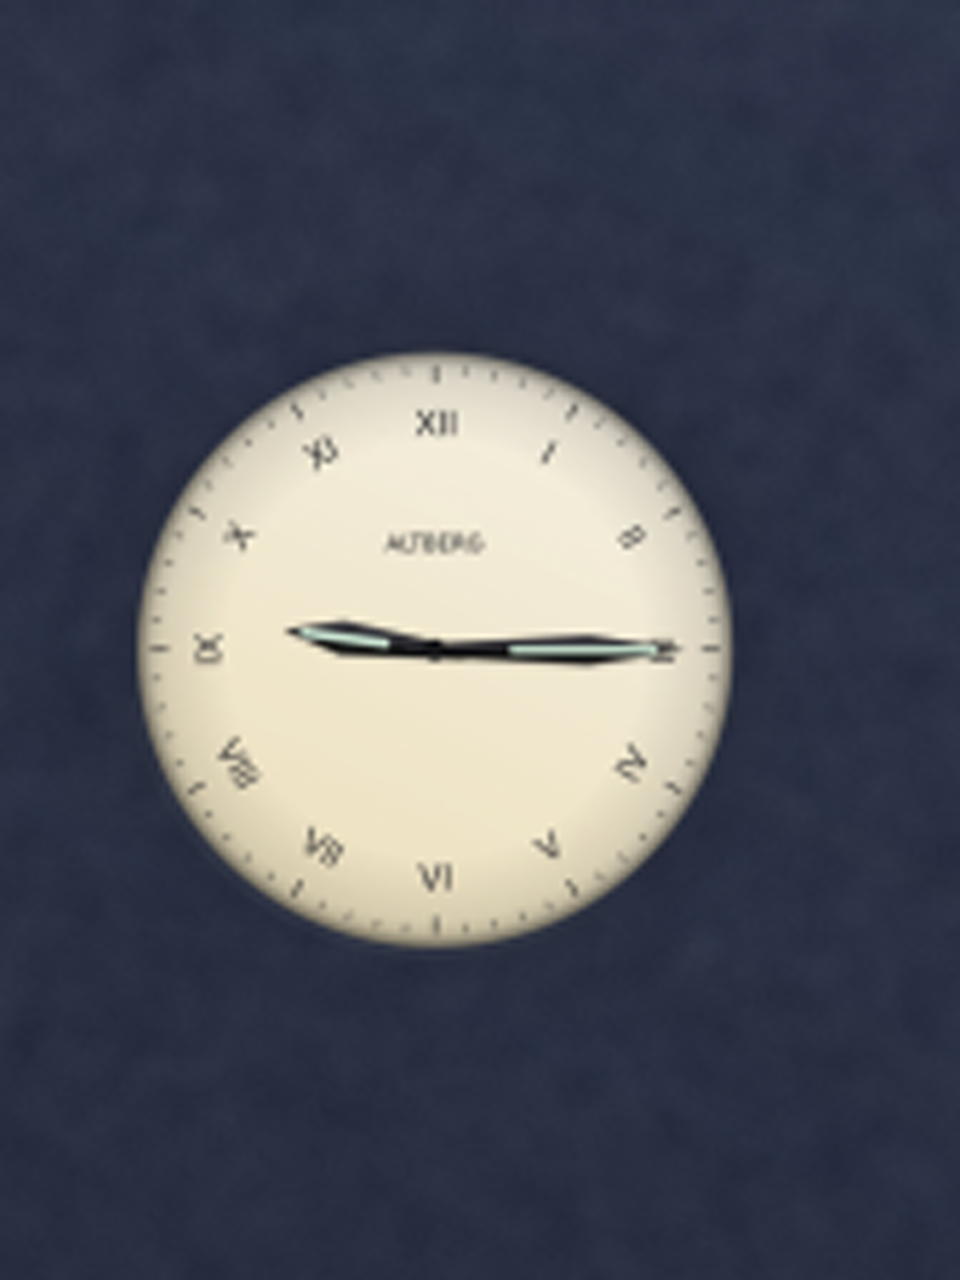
9:15
